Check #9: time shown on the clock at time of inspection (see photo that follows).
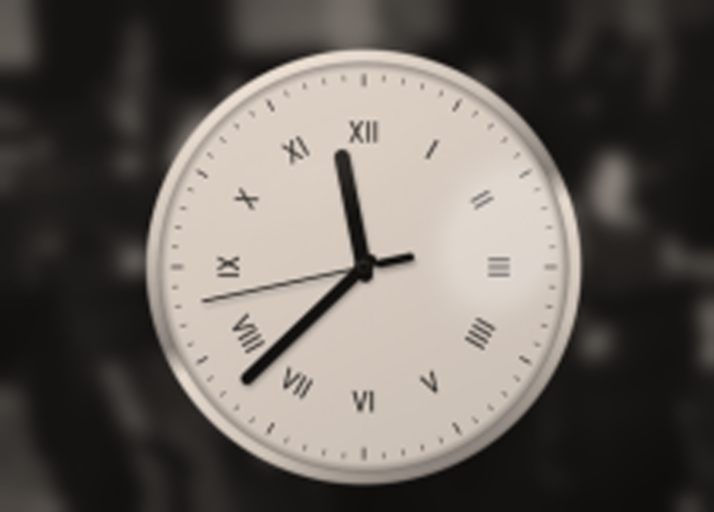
11:37:43
